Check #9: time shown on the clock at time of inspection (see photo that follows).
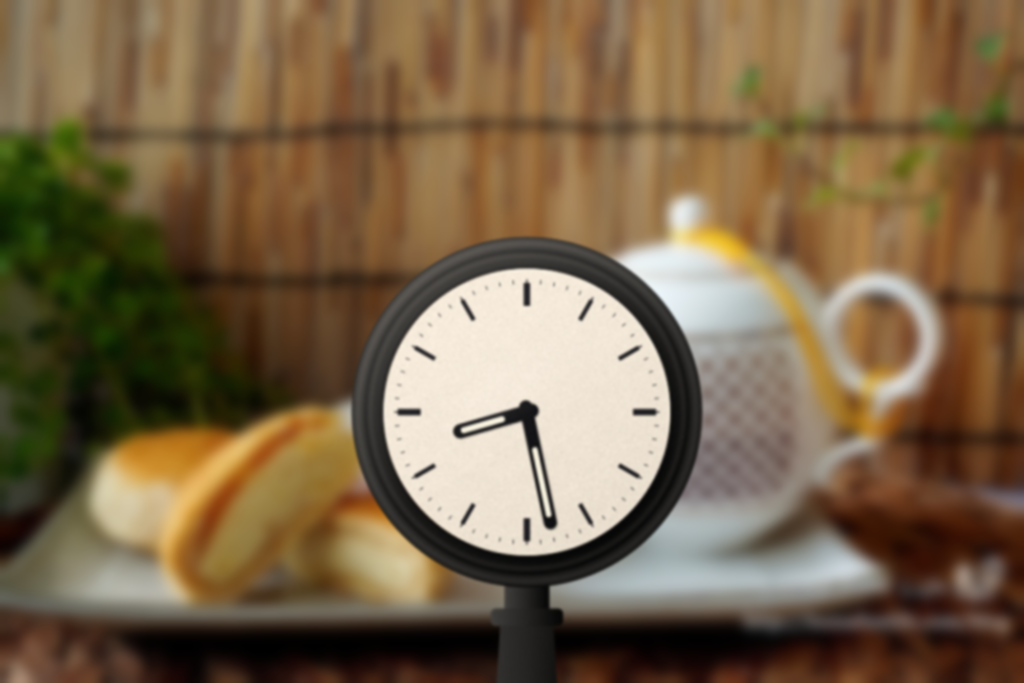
8:28
